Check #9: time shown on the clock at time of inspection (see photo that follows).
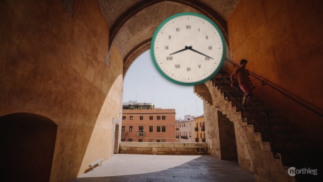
8:19
